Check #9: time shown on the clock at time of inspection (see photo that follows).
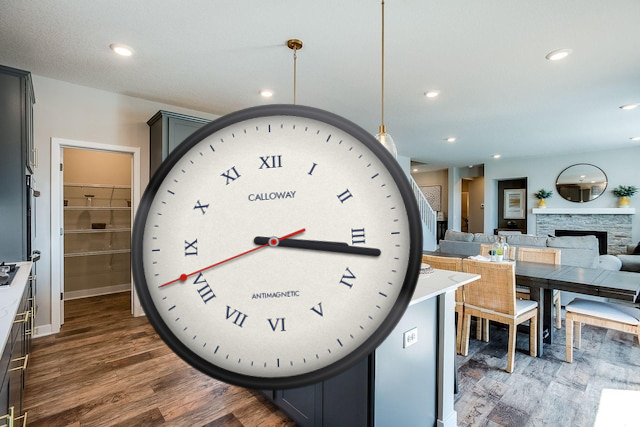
3:16:42
